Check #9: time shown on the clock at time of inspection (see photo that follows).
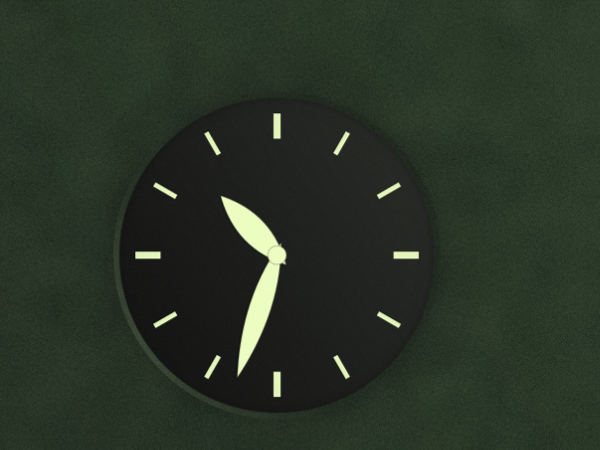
10:33
